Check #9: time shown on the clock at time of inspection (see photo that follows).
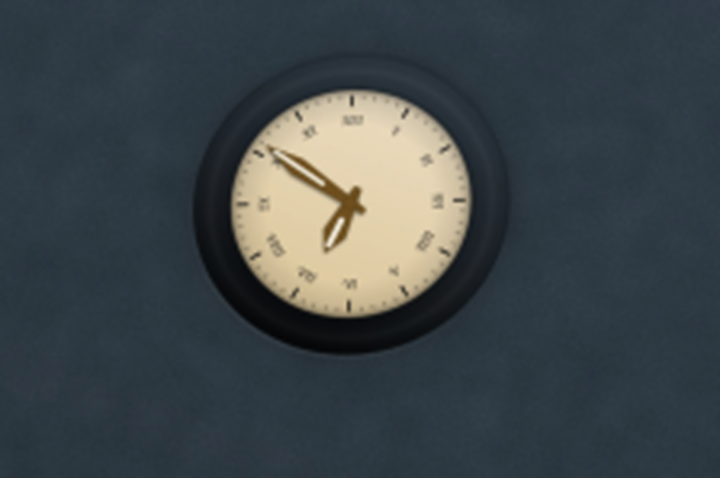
6:51
